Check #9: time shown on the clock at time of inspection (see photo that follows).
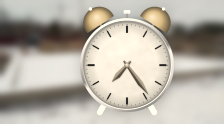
7:24
